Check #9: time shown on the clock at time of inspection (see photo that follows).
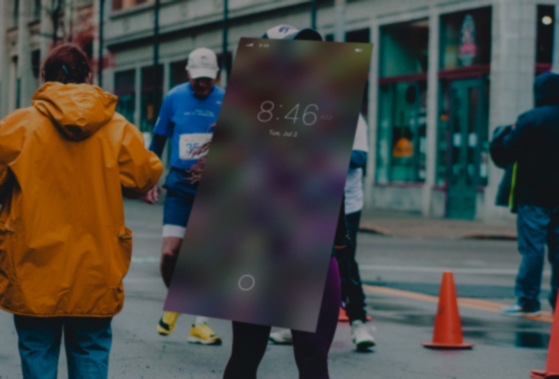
8:46
